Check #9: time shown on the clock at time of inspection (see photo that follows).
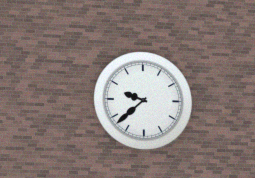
9:38
